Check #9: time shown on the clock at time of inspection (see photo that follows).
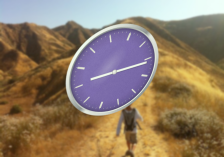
8:11
